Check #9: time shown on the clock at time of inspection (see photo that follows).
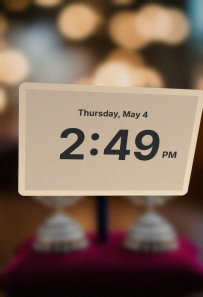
2:49
